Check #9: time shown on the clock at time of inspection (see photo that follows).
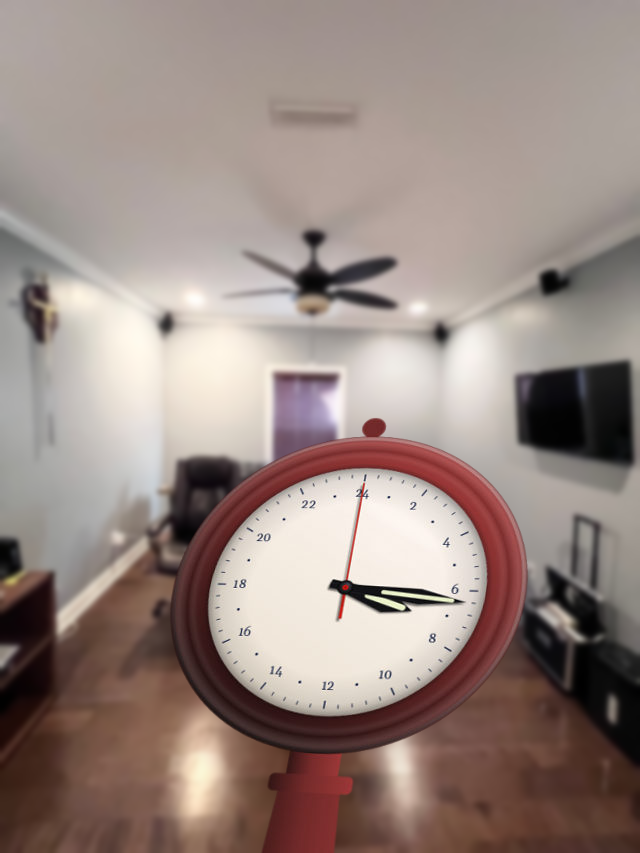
7:16:00
